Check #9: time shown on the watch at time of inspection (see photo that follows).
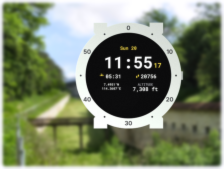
11:55
